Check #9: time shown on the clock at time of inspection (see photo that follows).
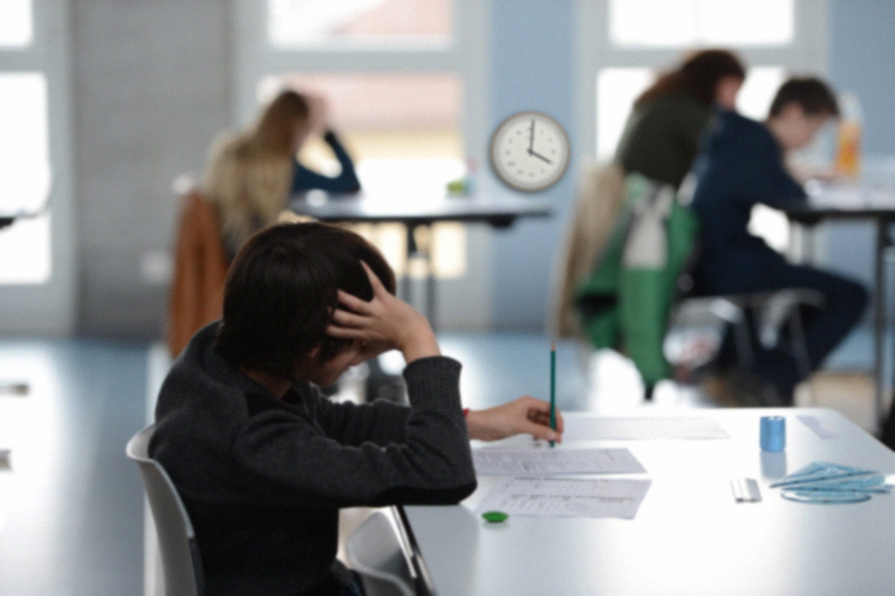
4:01
